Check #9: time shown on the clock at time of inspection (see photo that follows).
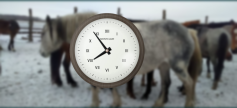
7:54
